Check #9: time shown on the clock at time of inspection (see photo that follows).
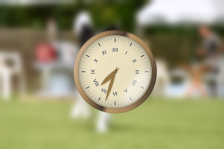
7:33
